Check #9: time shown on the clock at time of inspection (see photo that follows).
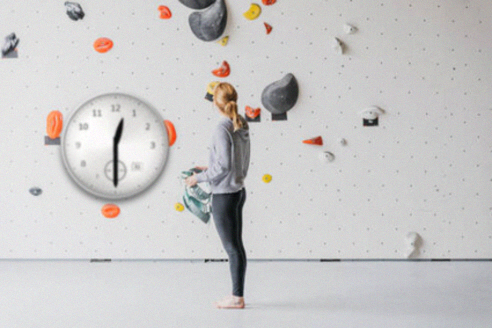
12:30
